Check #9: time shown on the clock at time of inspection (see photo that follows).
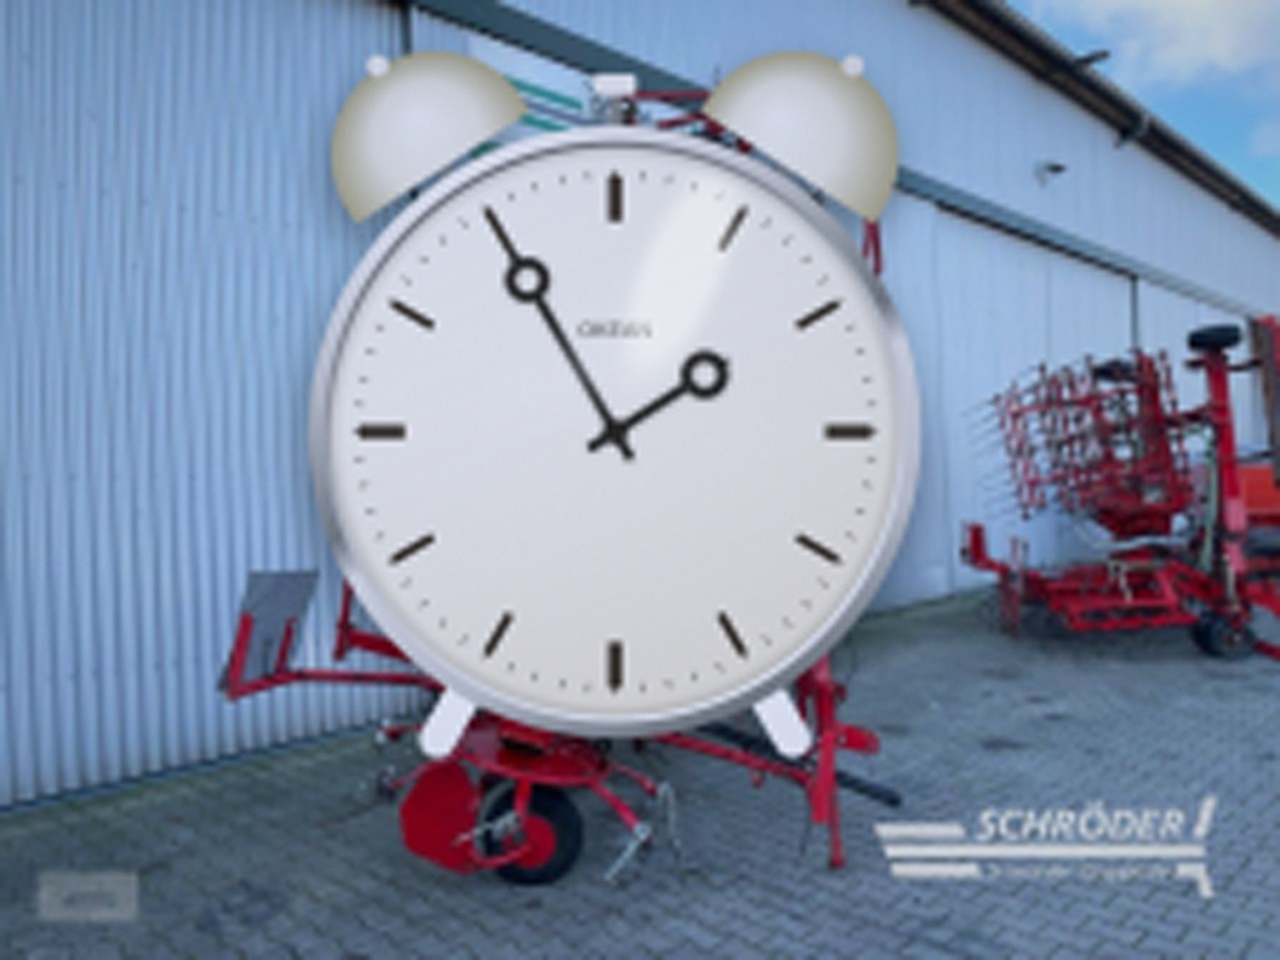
1:55
